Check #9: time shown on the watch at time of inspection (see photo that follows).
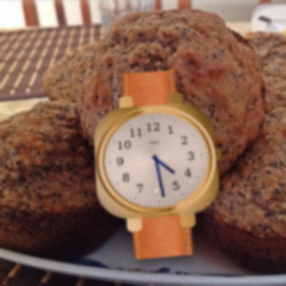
4:29
